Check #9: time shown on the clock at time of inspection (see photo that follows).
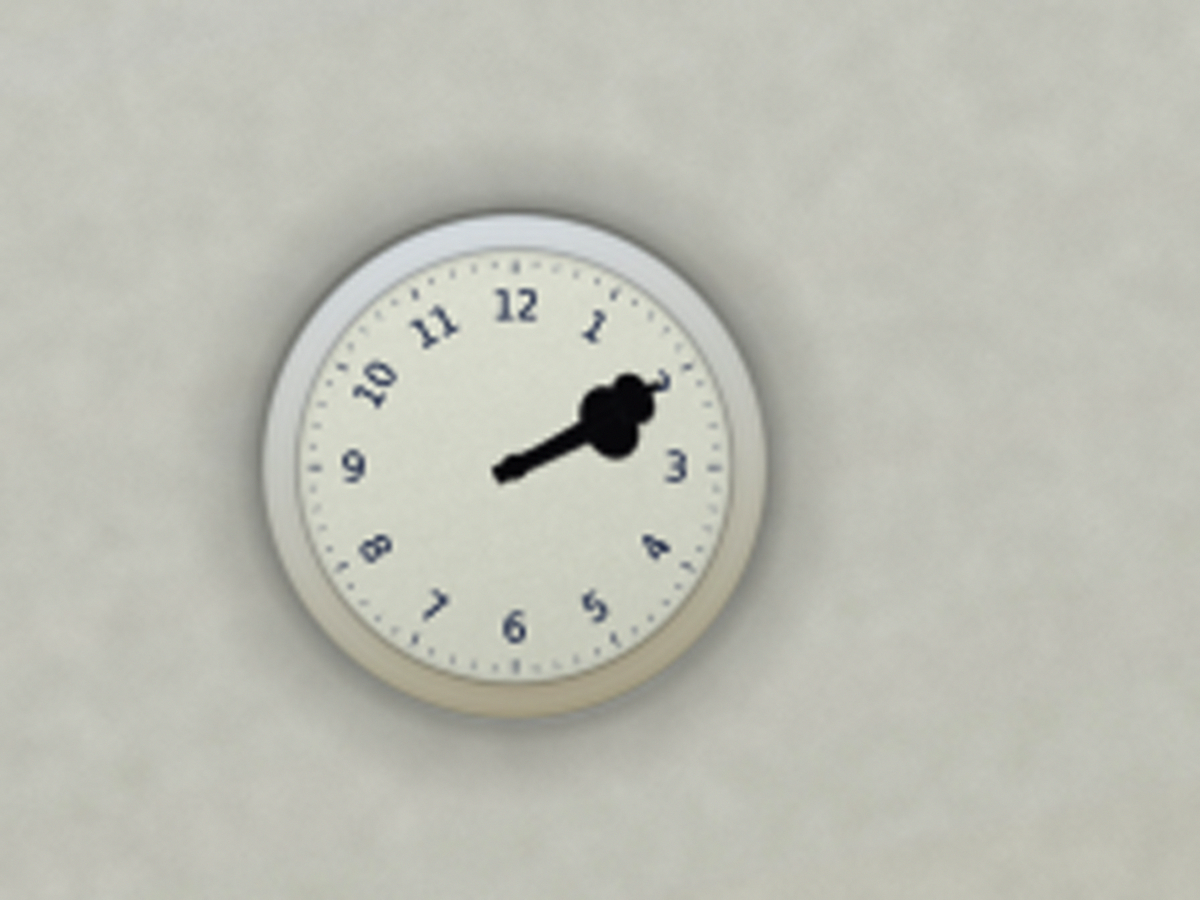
2:10
